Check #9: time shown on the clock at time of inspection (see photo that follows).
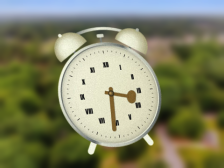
3:31
